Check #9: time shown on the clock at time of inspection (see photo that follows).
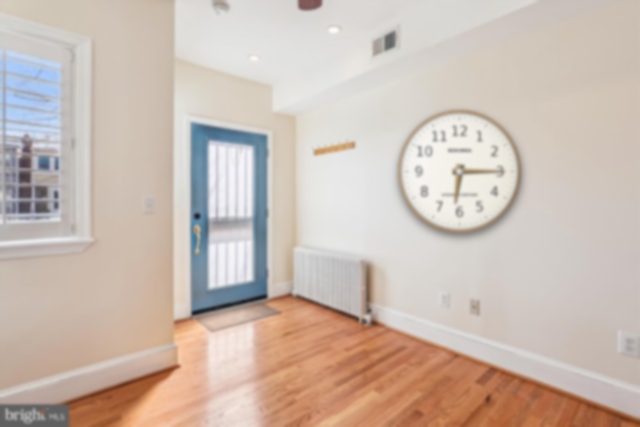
6:15
